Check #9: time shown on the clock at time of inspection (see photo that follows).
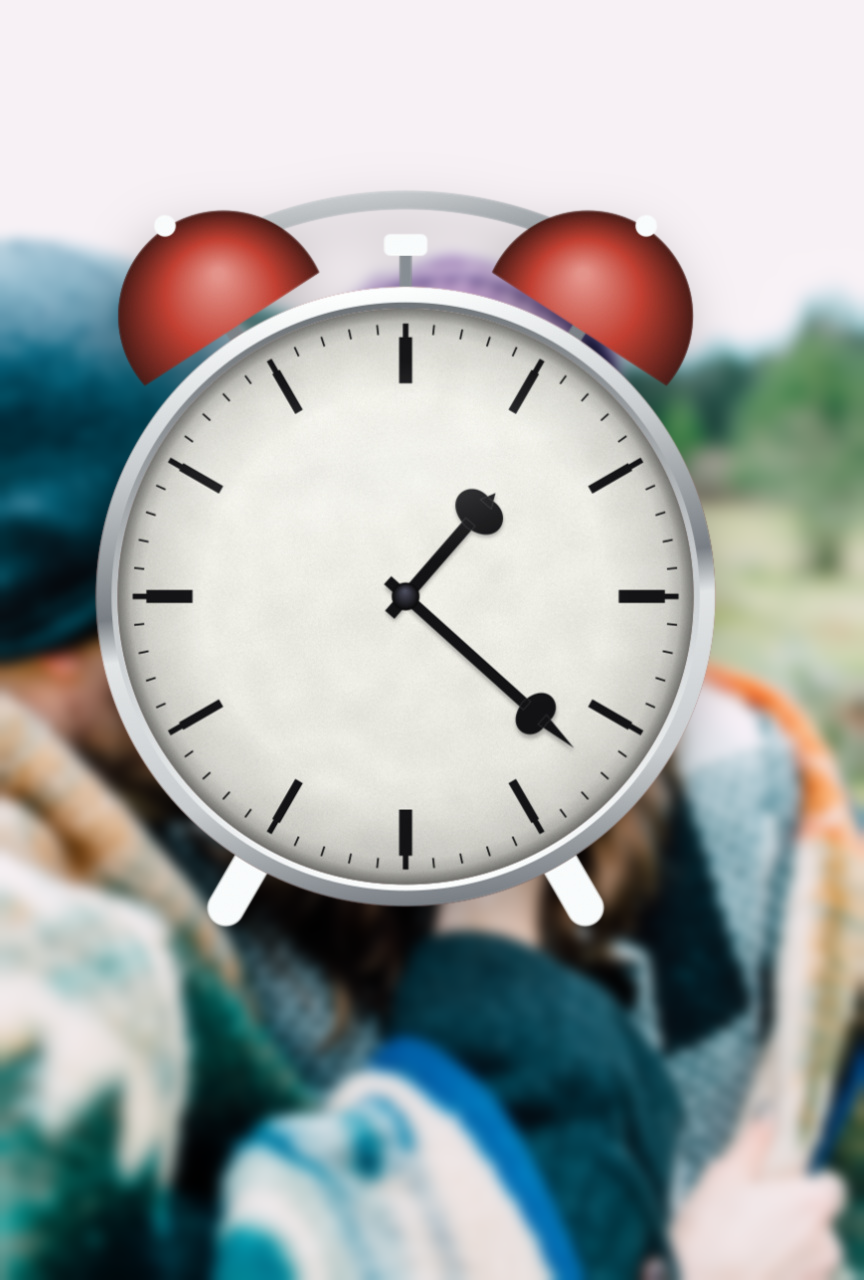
1:22
